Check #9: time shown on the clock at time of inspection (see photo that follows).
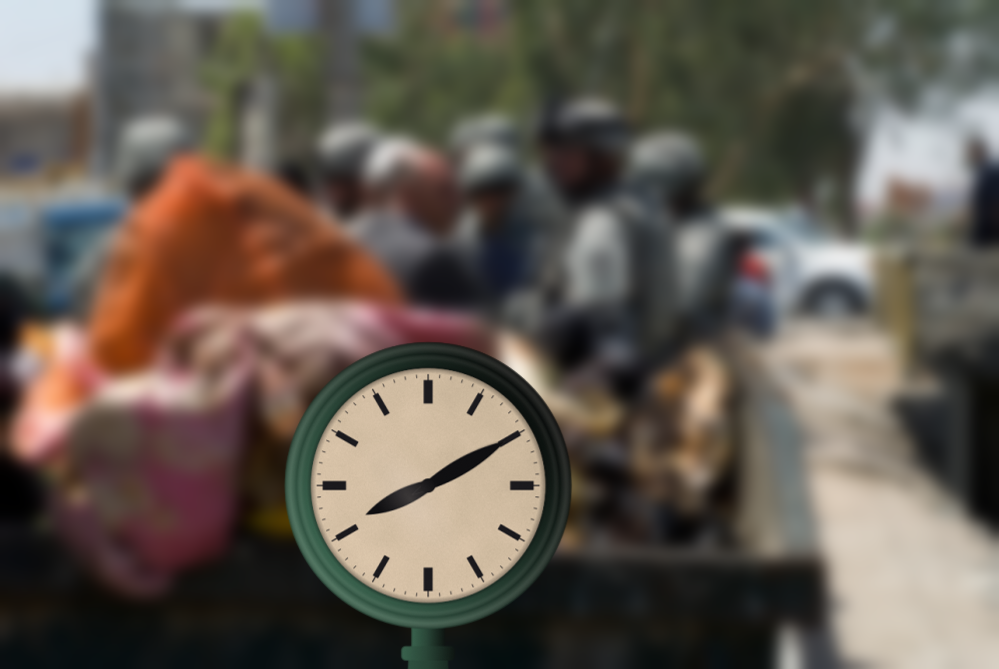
8:10
